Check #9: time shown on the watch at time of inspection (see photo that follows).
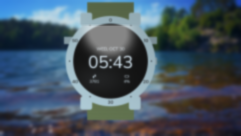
5:43
